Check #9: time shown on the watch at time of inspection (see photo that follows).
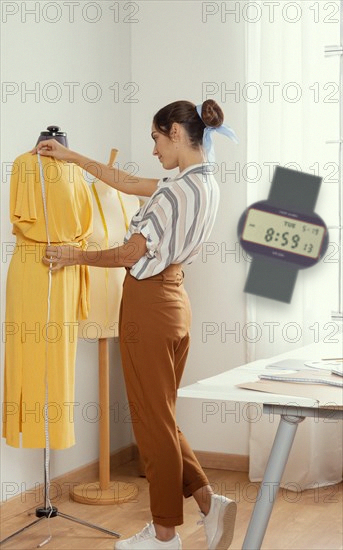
8:59
